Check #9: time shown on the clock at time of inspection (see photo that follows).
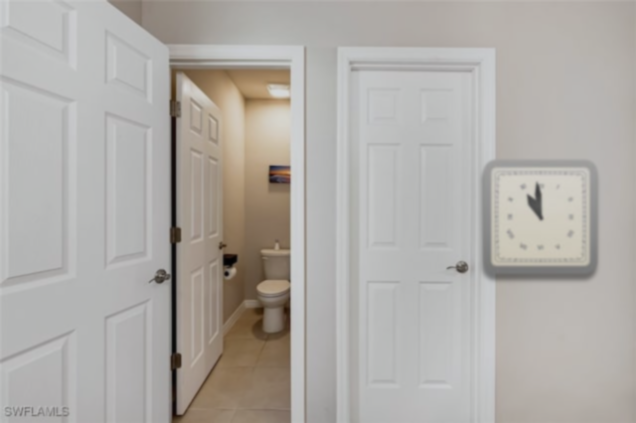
10:59
